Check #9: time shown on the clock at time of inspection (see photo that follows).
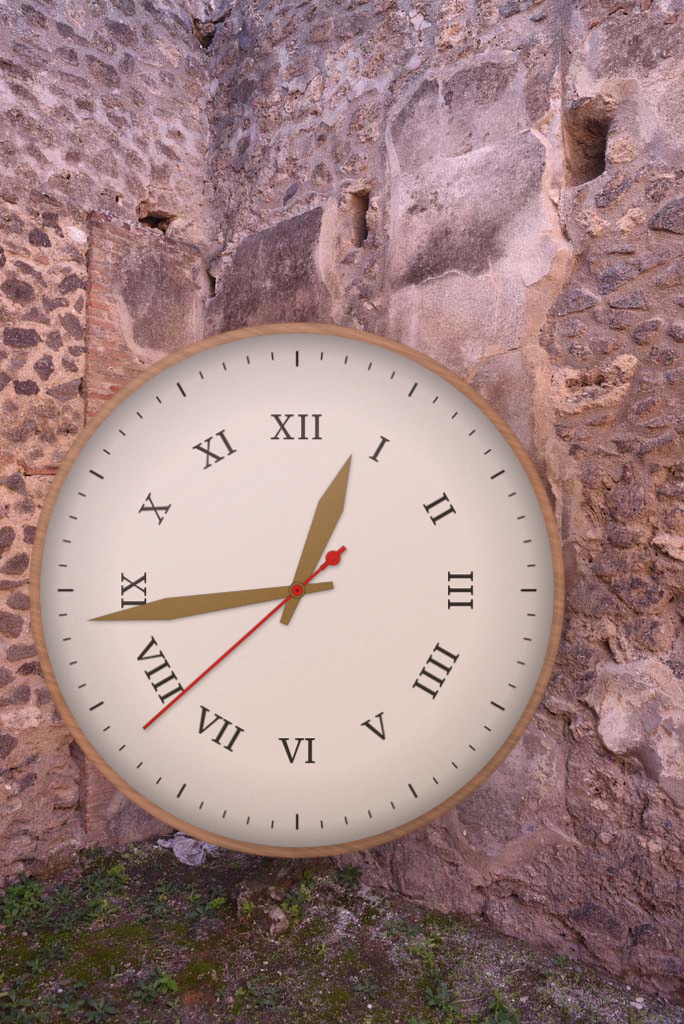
12:43:38
